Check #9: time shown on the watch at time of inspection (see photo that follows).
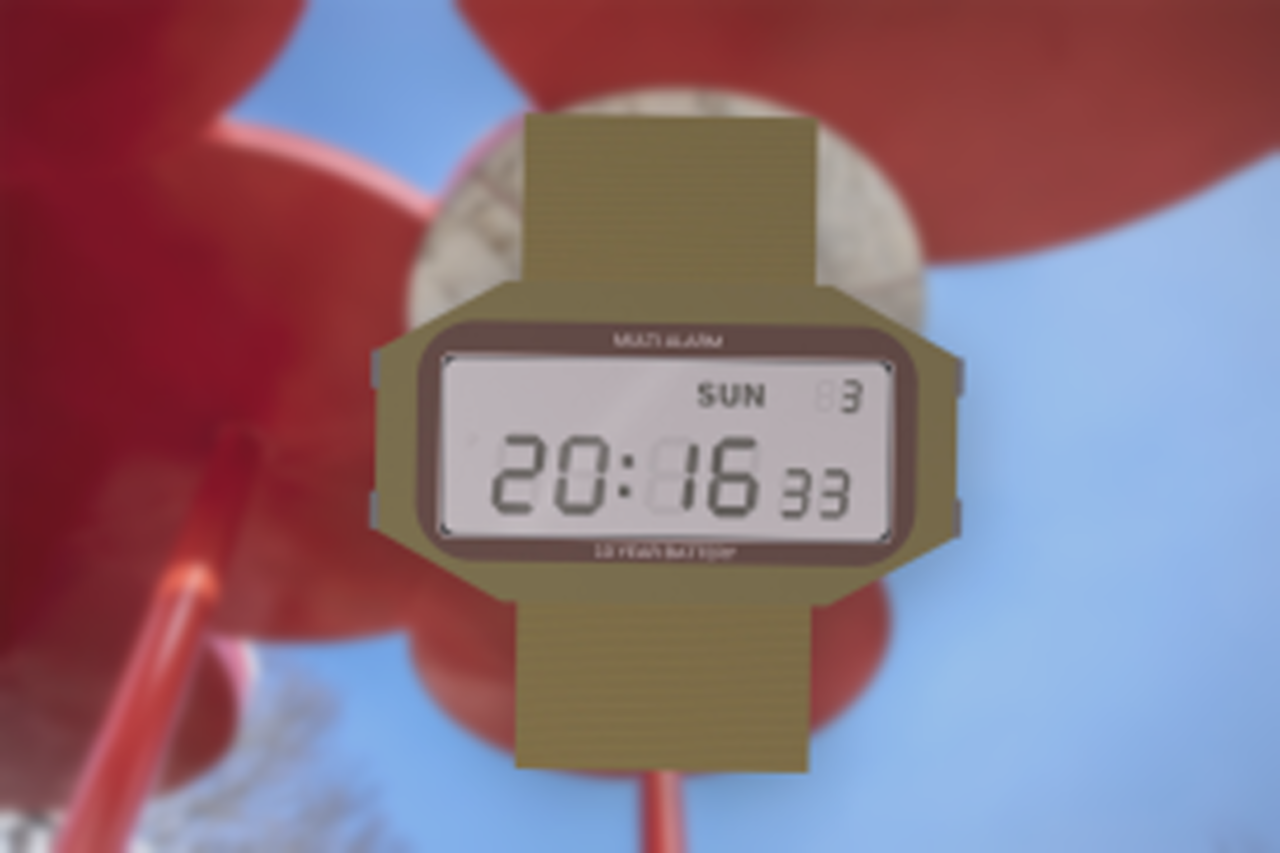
20:16:33
